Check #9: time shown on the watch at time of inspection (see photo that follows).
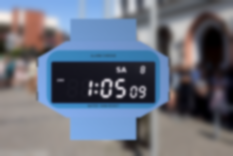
1:05:09
